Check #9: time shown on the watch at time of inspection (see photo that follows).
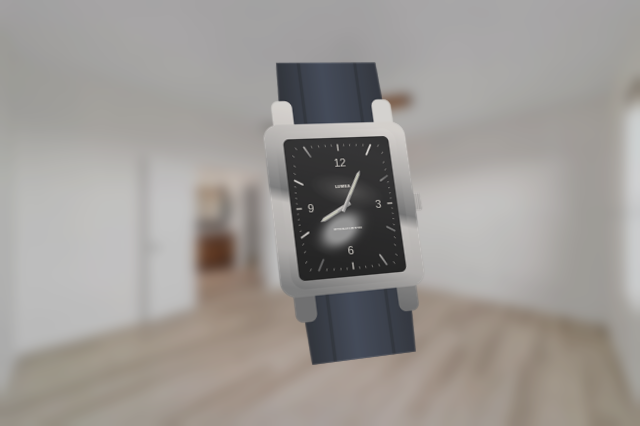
8:05
